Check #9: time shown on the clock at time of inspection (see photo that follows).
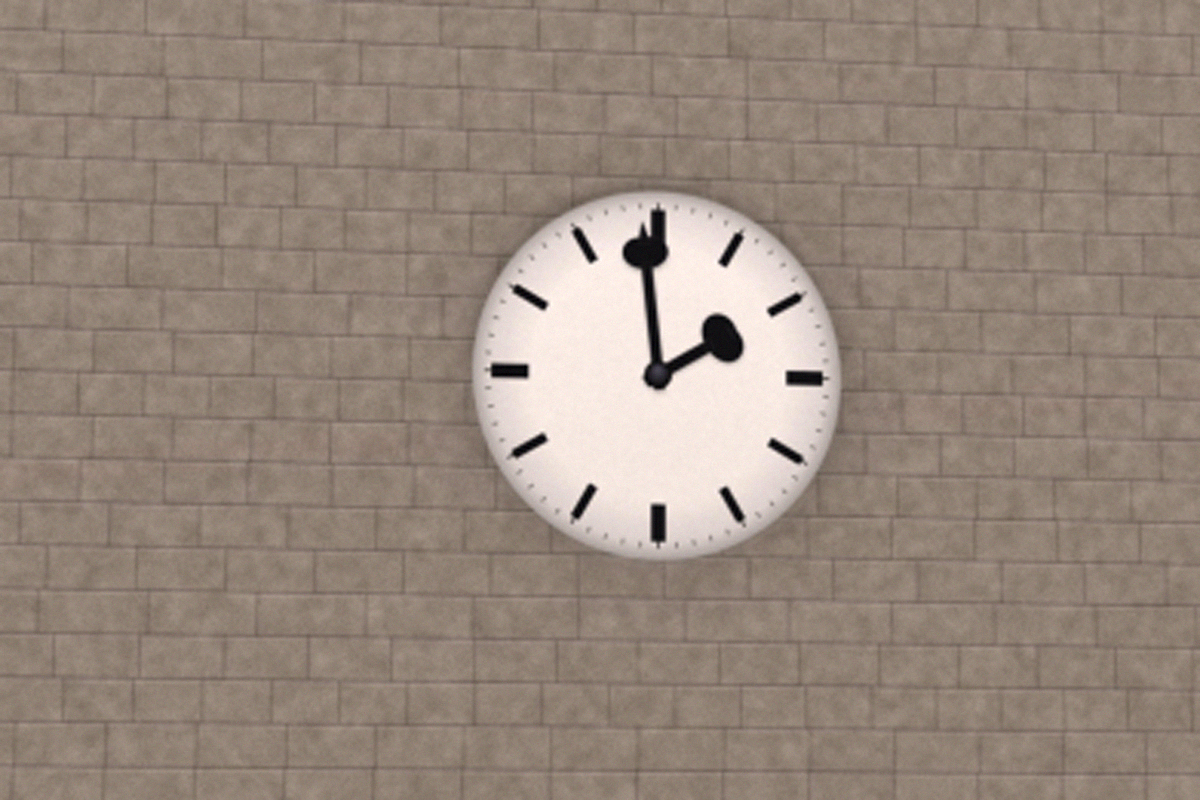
1:59
